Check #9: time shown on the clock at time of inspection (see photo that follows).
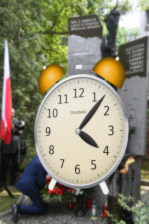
4:07
